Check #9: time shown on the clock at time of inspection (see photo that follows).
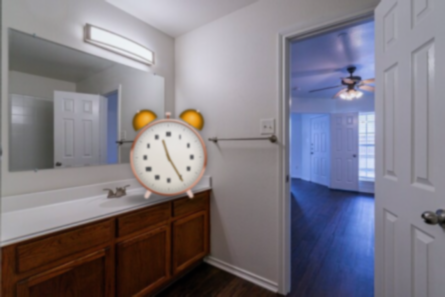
11:25
